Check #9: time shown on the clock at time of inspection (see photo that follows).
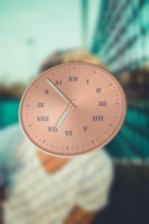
6:53
